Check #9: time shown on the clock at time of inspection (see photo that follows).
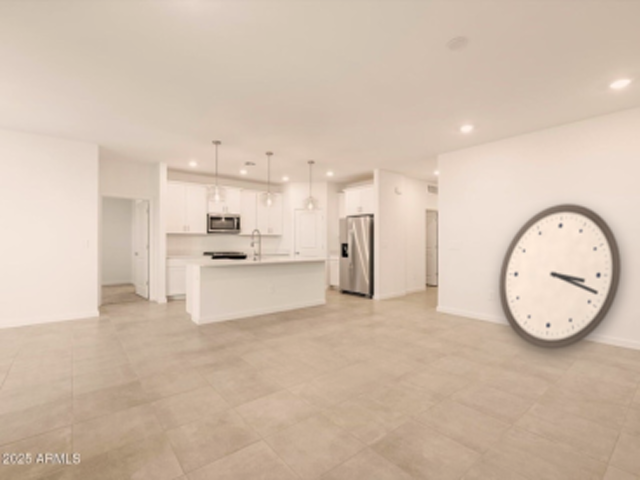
3:18
